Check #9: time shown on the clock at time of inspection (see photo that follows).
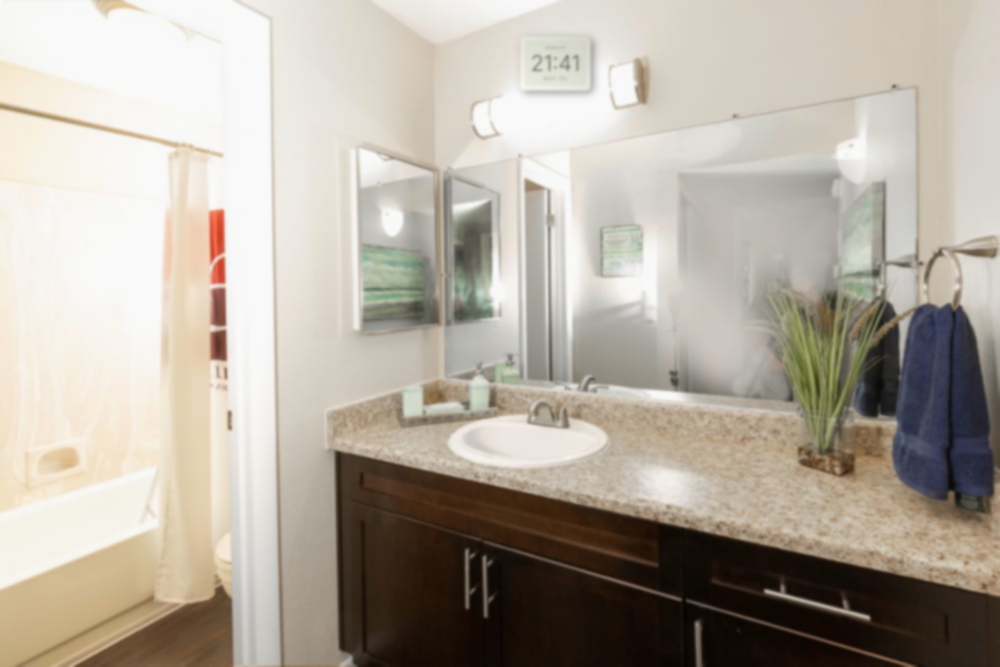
21:41
